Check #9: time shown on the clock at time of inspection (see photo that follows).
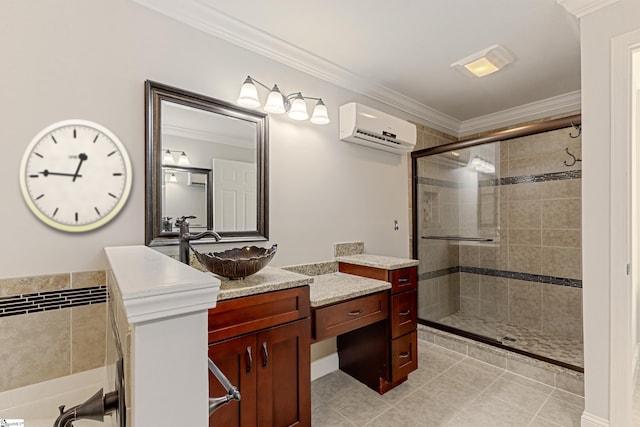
12:46
